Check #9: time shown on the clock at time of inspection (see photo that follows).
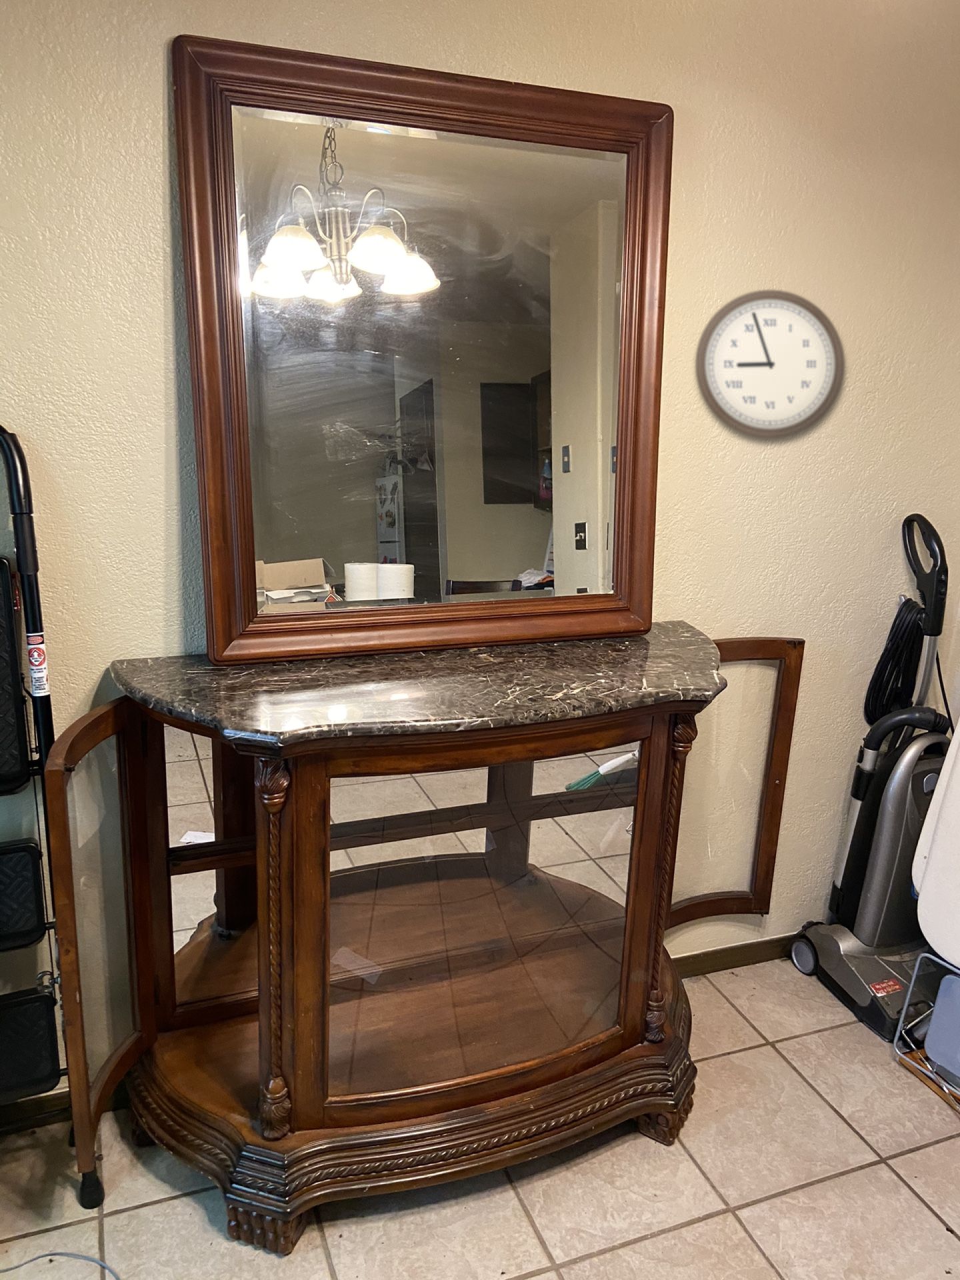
8:57
